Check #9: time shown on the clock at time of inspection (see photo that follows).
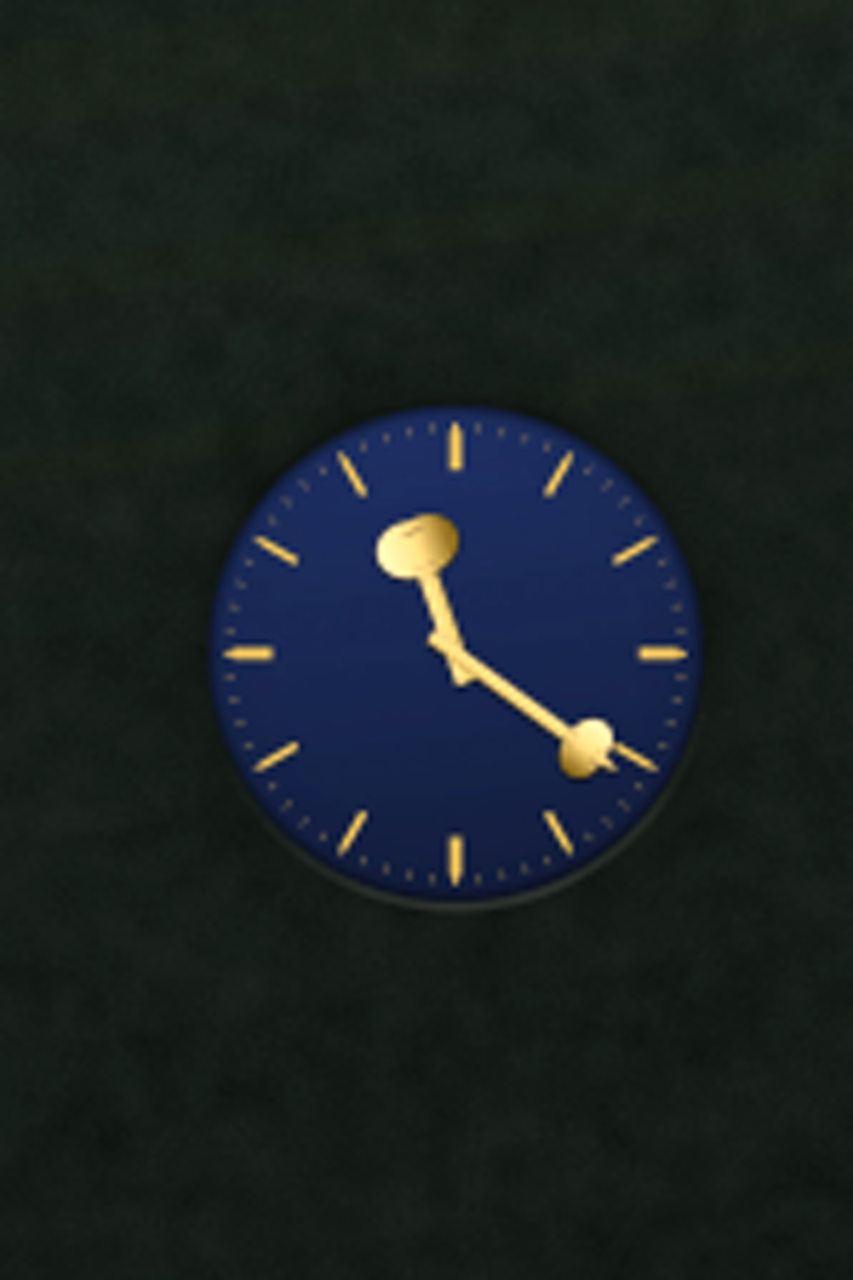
11:21
